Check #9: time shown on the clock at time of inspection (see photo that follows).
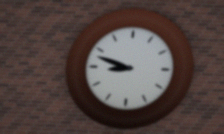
8:48
